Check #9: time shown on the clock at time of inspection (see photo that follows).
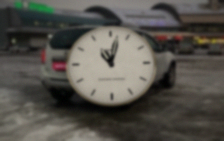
11:02
